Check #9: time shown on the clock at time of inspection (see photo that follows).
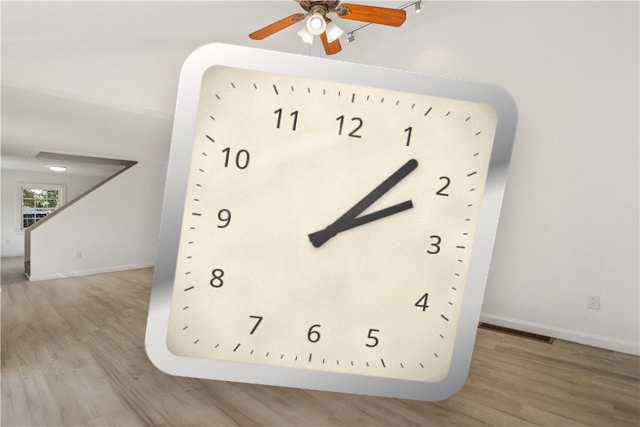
2:07
